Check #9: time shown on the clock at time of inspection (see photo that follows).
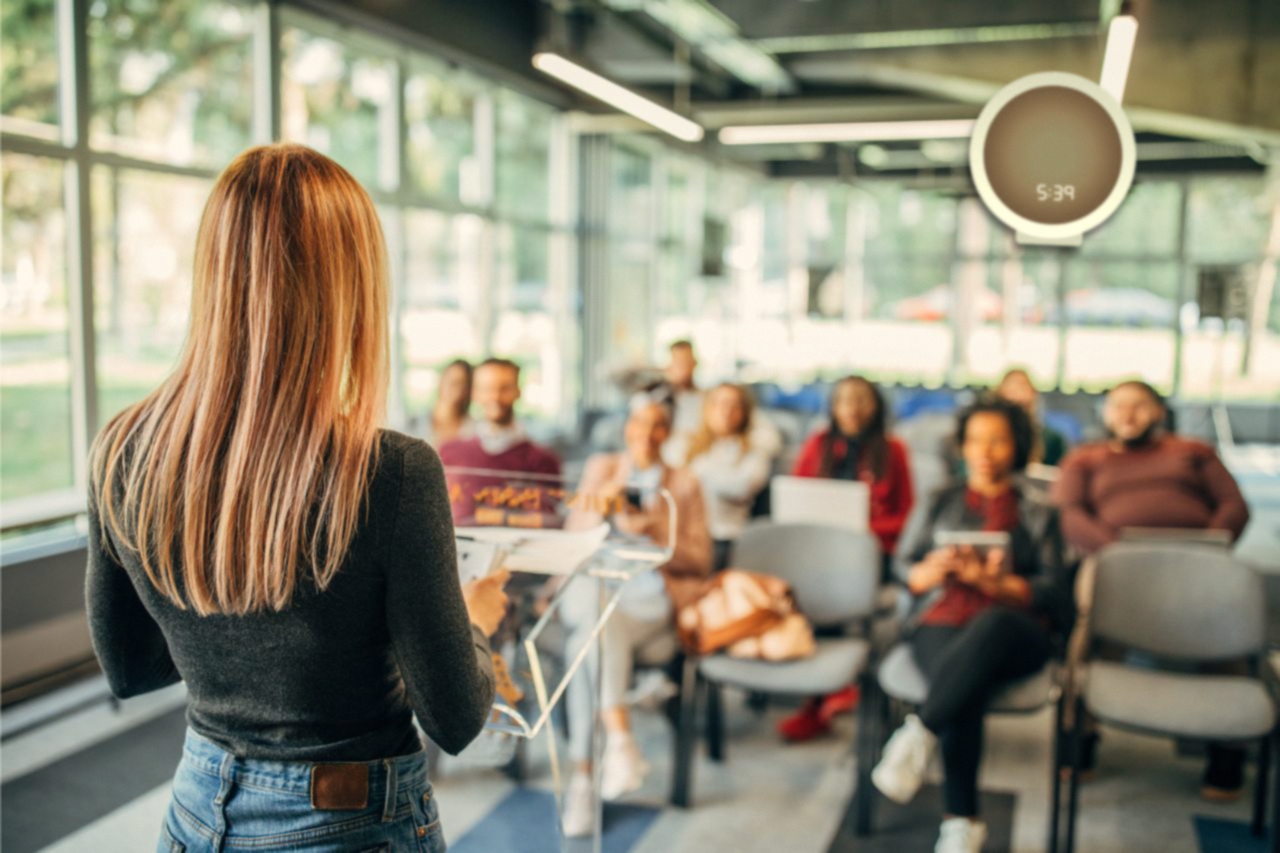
5:39
